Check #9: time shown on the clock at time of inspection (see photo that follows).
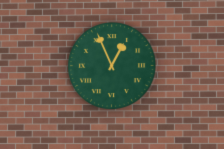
12:56
